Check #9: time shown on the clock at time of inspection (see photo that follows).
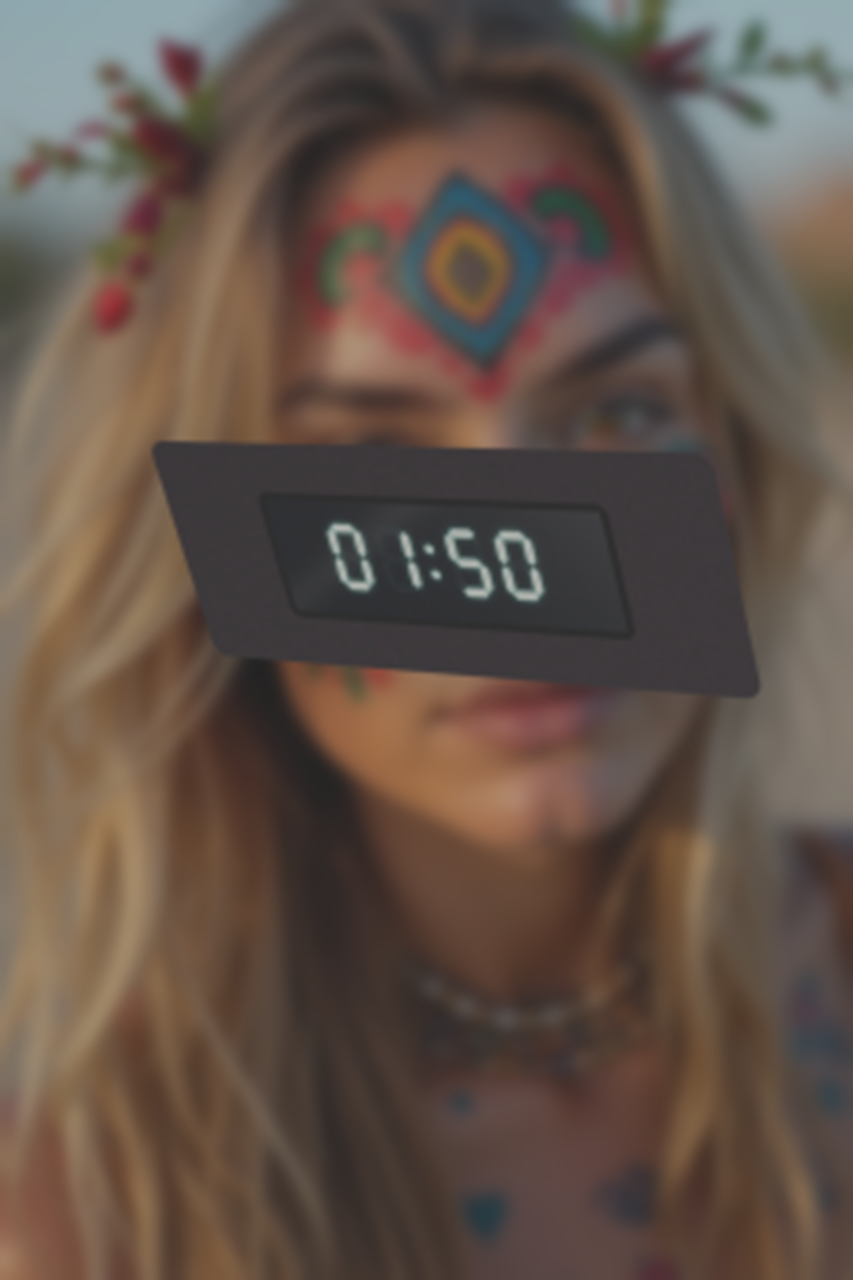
1:50
